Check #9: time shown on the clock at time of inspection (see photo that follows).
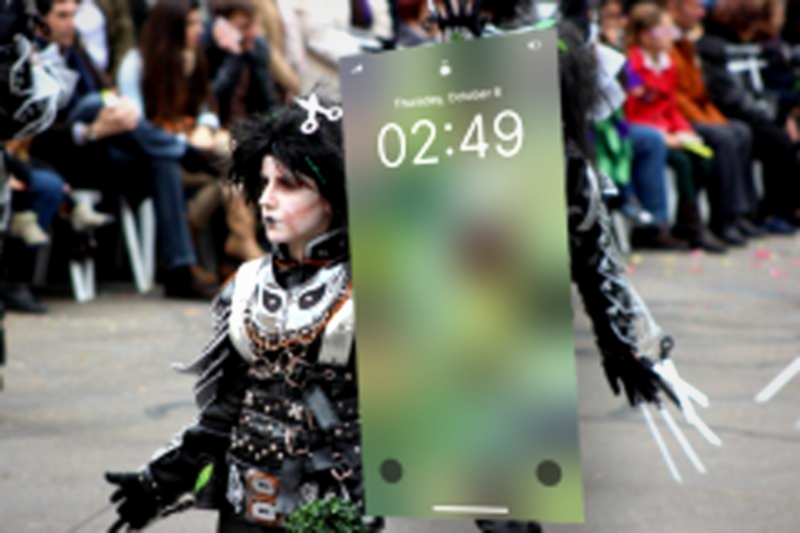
2:49
